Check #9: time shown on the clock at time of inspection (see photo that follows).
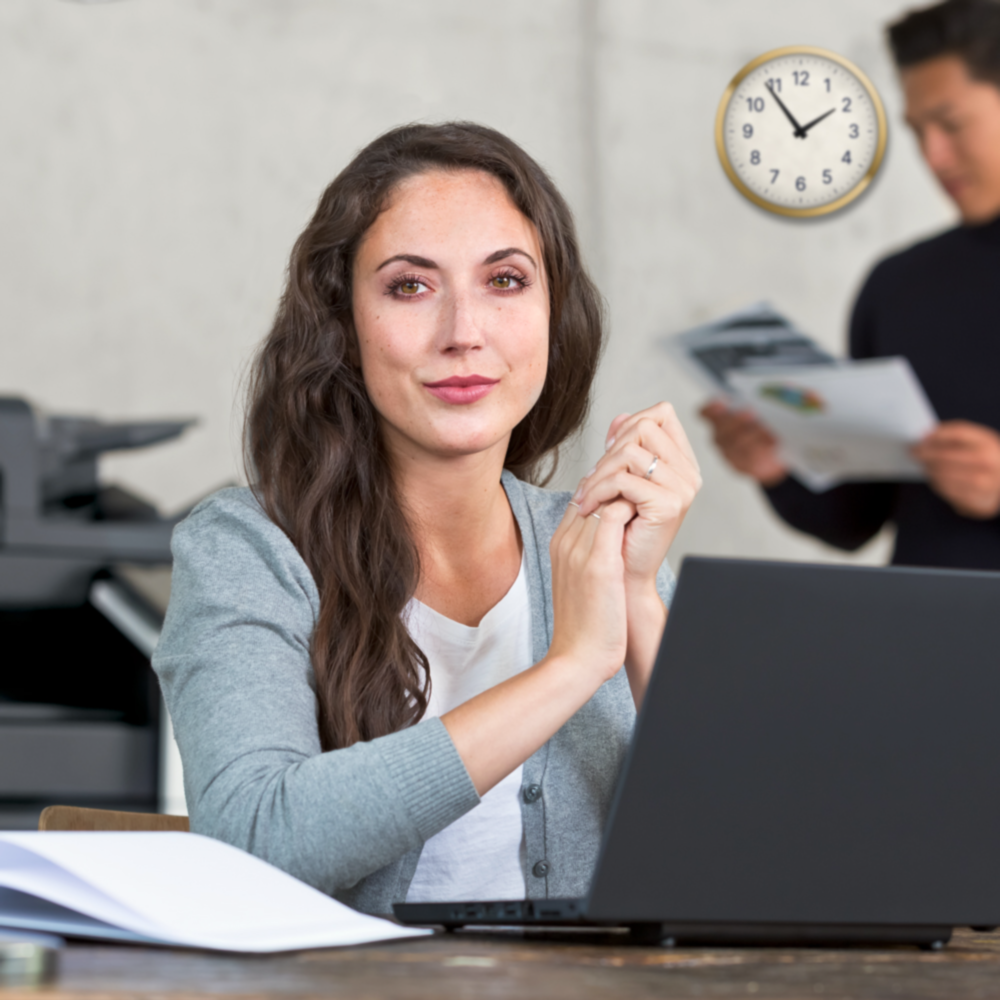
1:54
